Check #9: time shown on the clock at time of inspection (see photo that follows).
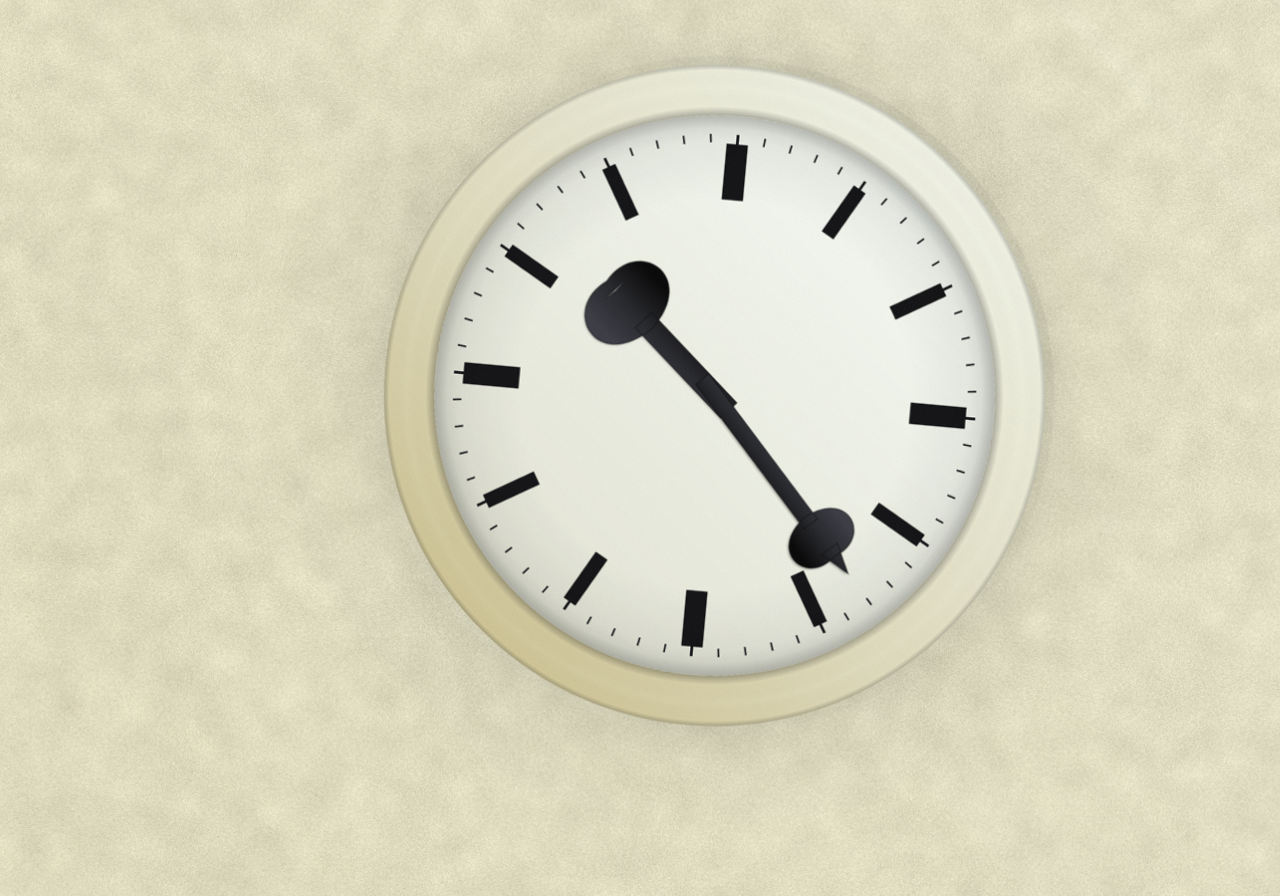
10:23
